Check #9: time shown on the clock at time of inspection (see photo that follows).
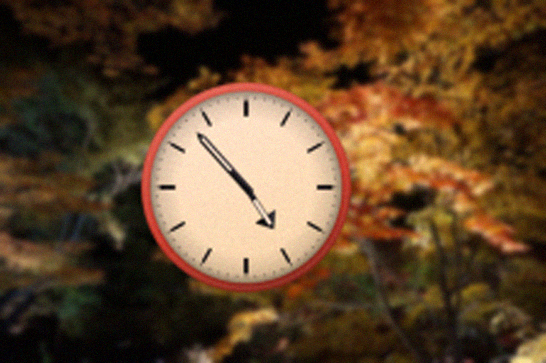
4:53
